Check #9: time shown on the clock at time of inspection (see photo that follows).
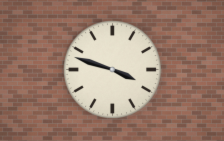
3:48
